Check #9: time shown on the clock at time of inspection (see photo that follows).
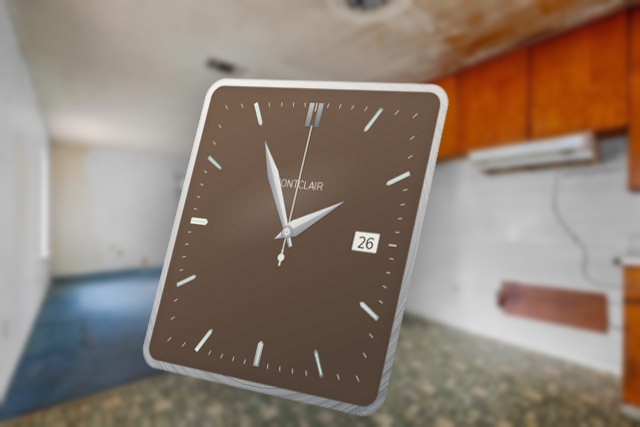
1:55:00
